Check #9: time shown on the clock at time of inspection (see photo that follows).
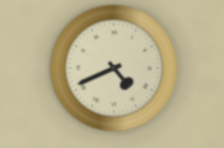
4:41
